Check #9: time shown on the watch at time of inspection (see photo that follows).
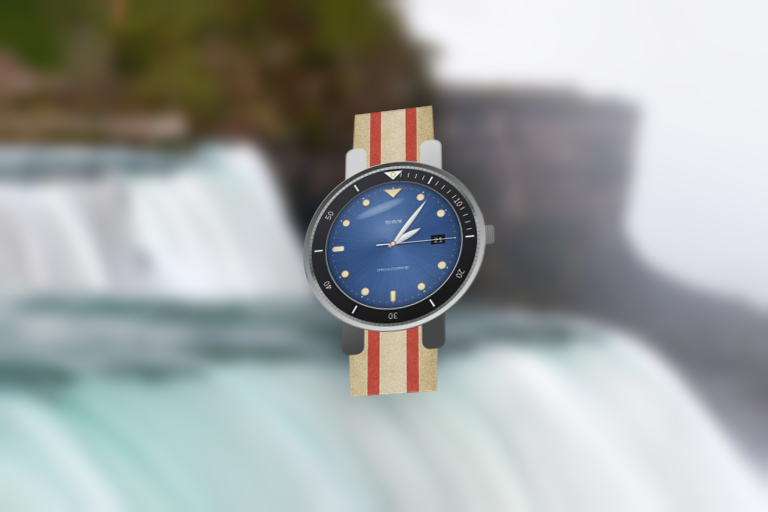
2:06:15
